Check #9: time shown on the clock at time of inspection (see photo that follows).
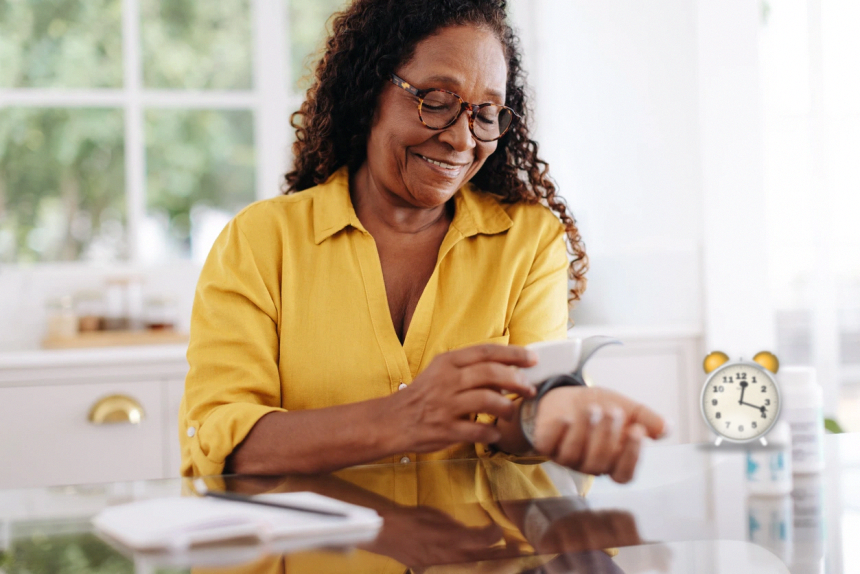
12:18
